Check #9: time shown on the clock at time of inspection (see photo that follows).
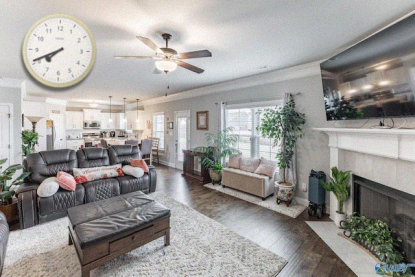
7:41
